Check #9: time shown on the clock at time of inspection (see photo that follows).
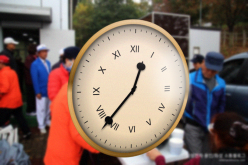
12:37
